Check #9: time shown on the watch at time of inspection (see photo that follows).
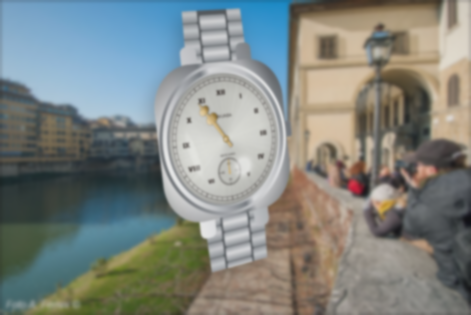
10:54
